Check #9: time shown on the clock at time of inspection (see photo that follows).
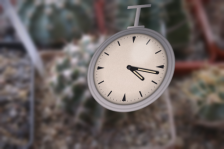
4:17
